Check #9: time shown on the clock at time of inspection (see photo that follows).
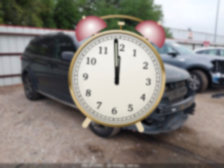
11:59
